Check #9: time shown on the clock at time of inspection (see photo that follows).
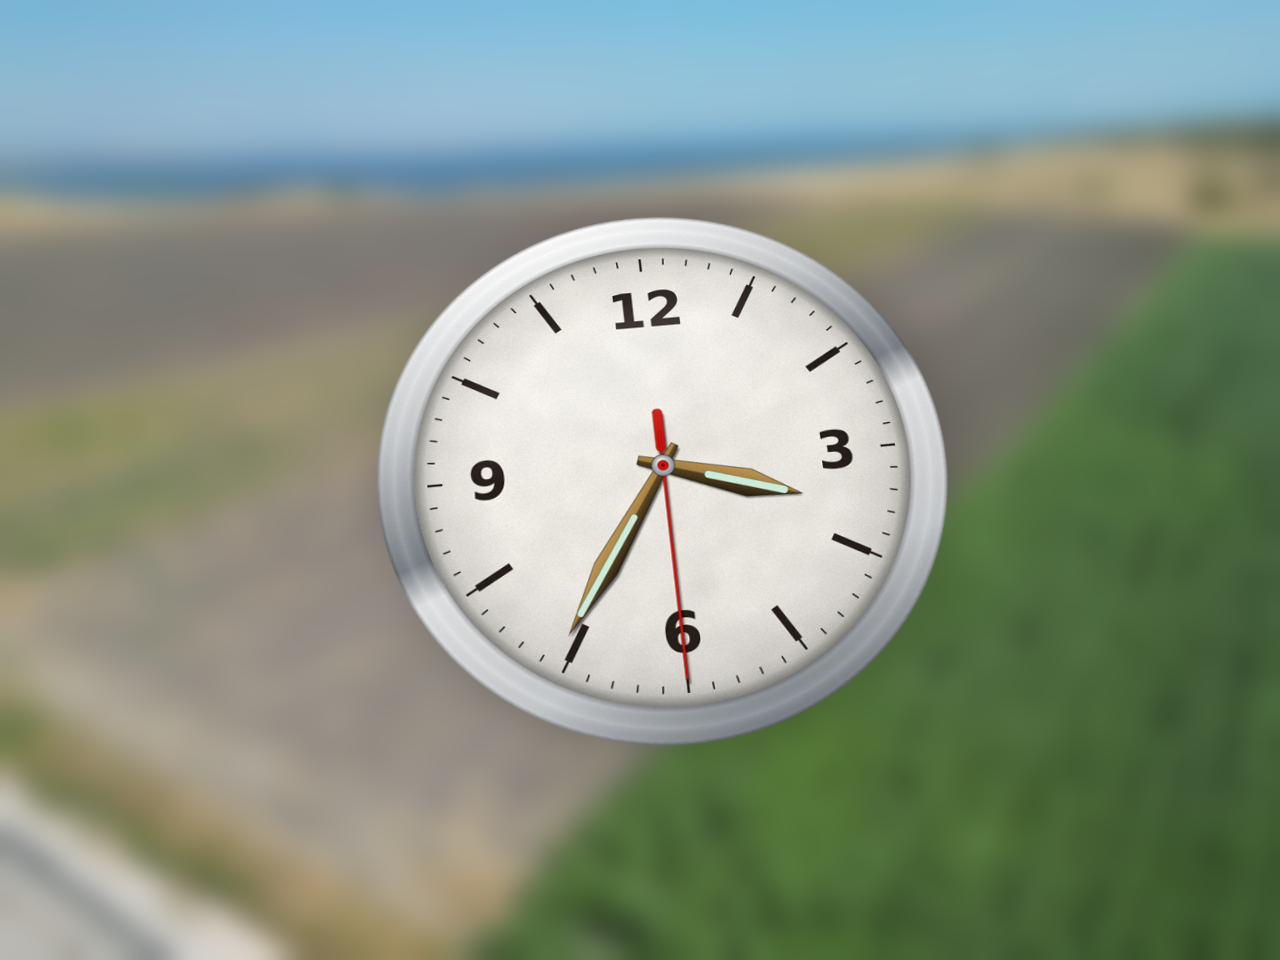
3:35:30
